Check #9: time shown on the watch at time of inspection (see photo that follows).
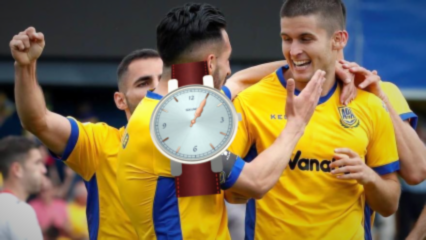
1:05
